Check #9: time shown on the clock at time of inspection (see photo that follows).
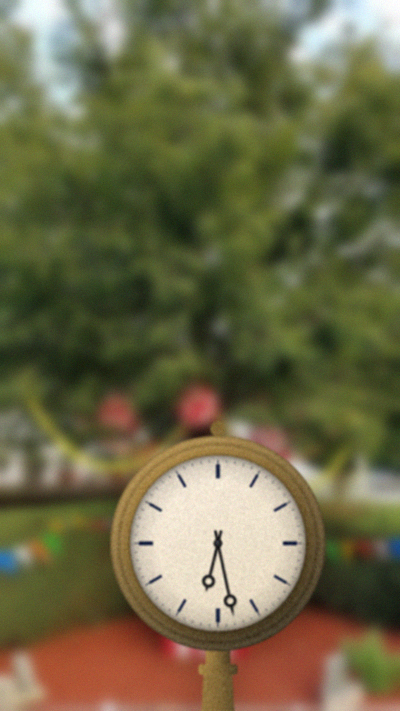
6:28
